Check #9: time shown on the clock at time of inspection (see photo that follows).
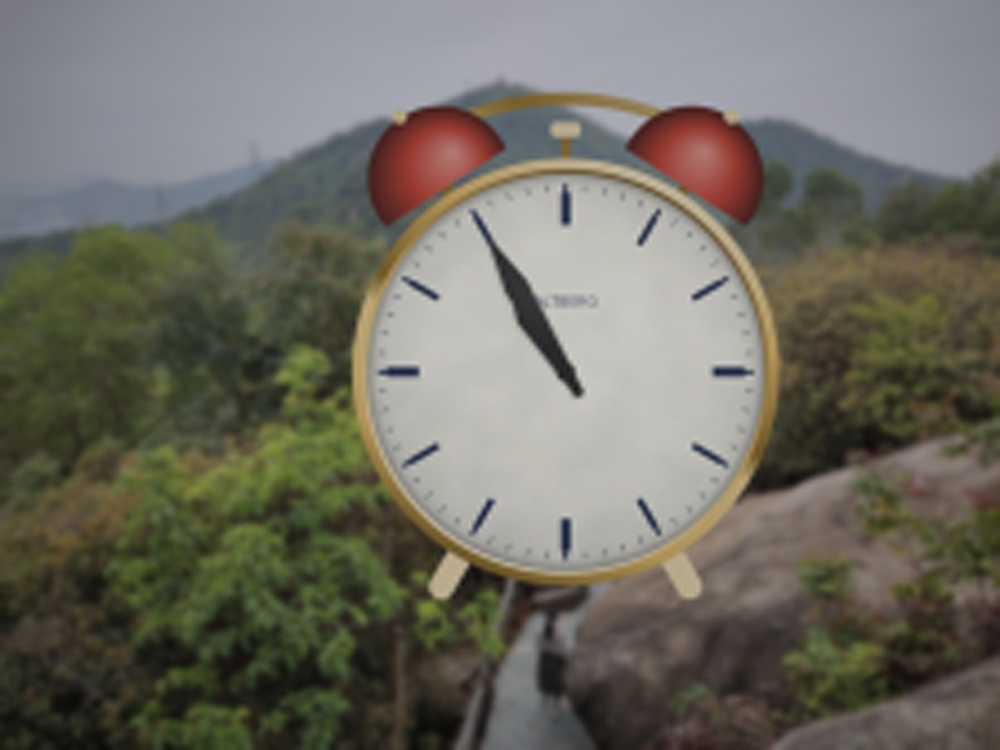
10:55
